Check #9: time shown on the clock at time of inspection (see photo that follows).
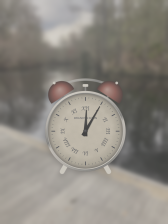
12:05
